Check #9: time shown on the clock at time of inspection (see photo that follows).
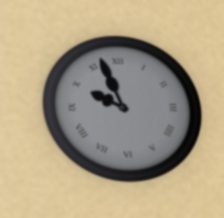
9:57
